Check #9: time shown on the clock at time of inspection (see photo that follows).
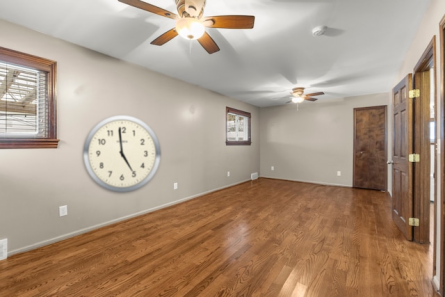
4:59
